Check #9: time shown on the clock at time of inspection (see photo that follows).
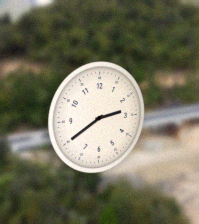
2:40
